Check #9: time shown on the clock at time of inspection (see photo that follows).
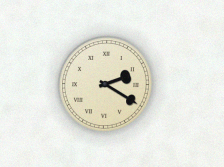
2:20
